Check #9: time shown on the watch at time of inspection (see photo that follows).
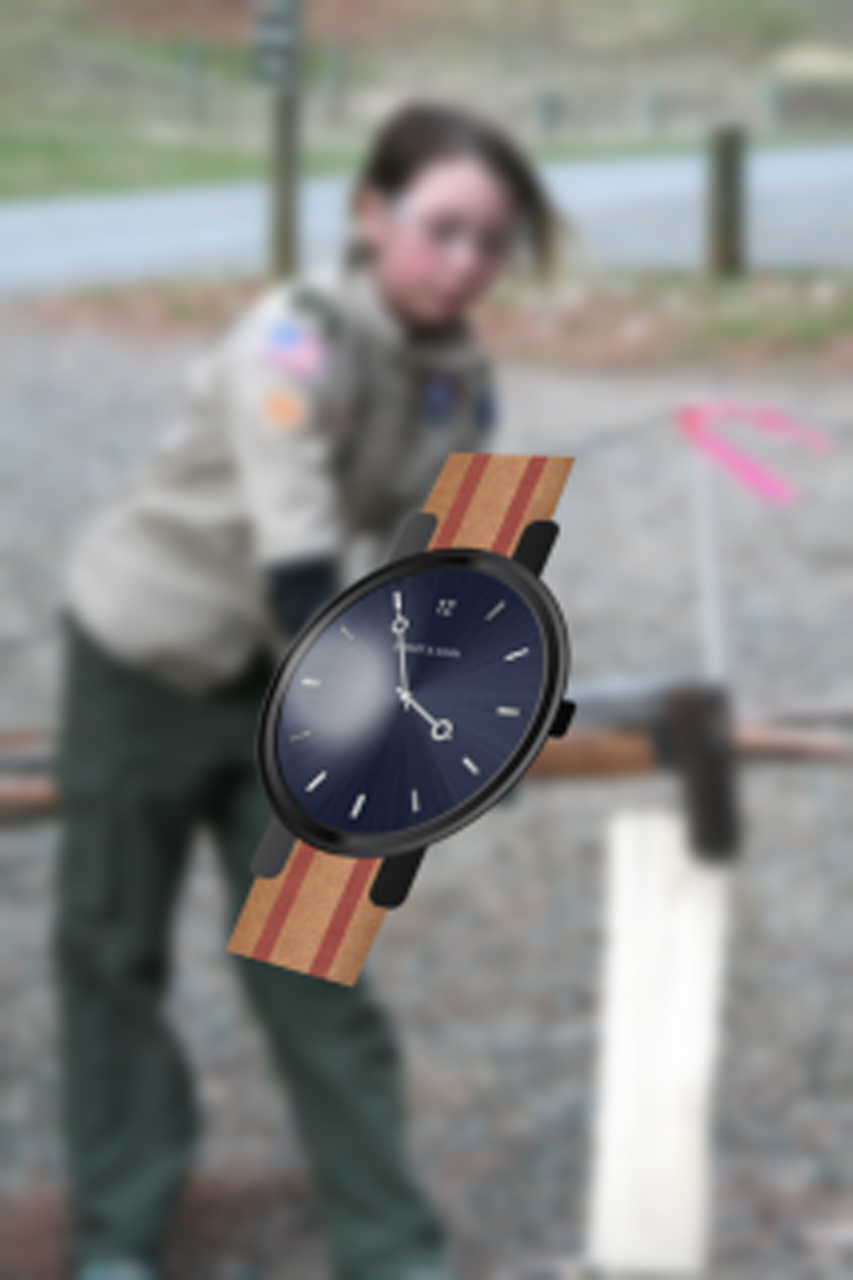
3:55
